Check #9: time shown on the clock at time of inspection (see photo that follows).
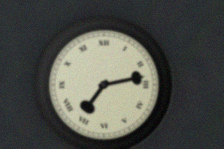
7:13
